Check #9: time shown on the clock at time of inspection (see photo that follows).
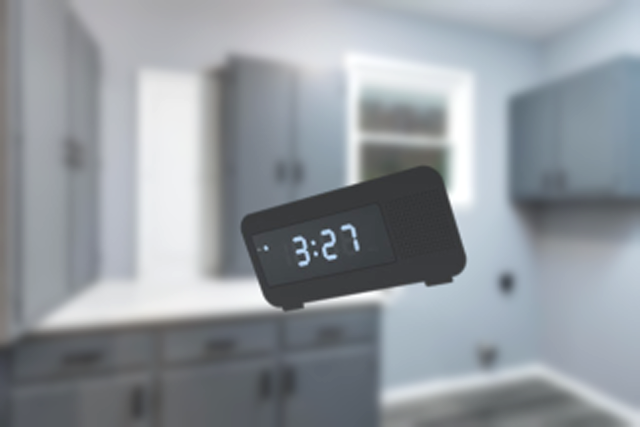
3:27
